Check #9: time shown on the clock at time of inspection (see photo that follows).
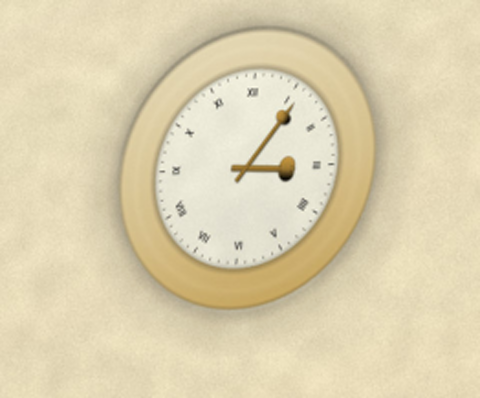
3:06
